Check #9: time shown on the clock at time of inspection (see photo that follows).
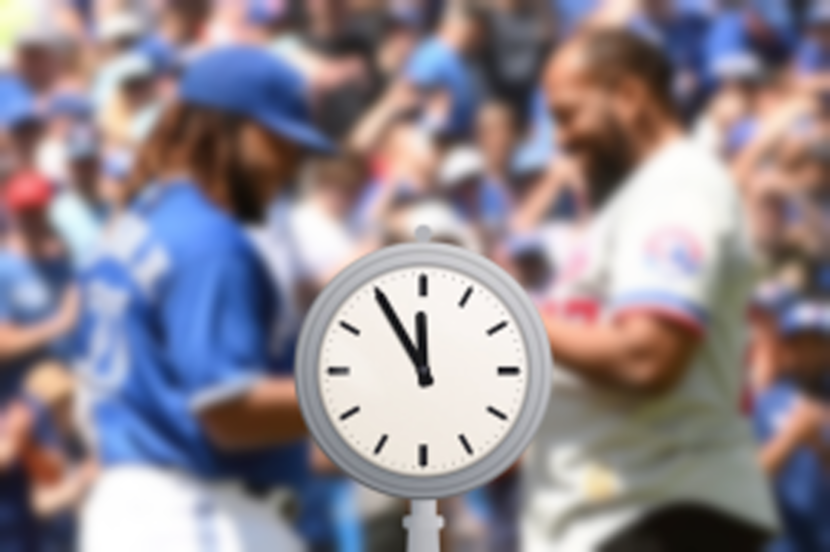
11:55
